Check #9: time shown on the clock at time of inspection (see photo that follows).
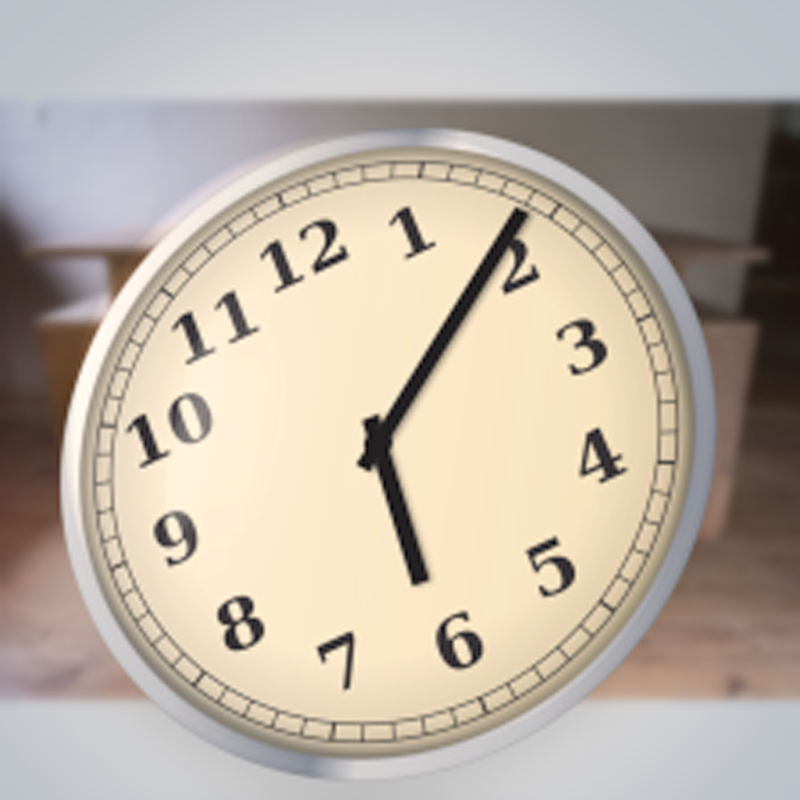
6:09
